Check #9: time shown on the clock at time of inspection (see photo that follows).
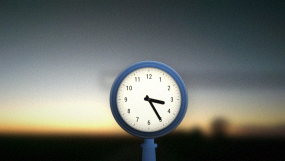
3:25
